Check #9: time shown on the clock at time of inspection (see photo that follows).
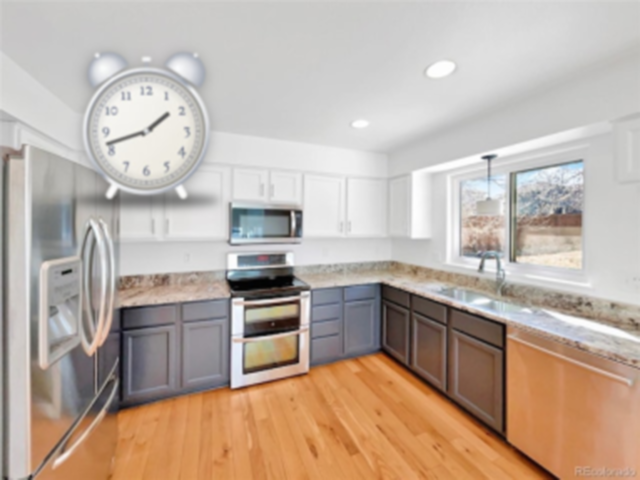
1:42
